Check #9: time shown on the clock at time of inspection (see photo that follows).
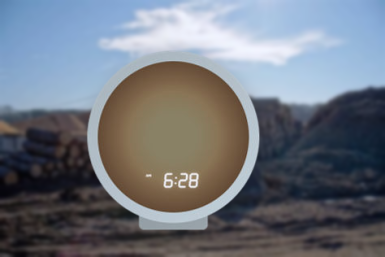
6:28
